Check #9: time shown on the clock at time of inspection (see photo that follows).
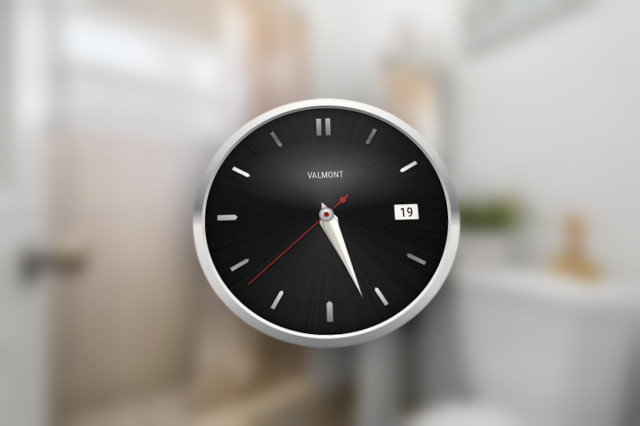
5:26:38
